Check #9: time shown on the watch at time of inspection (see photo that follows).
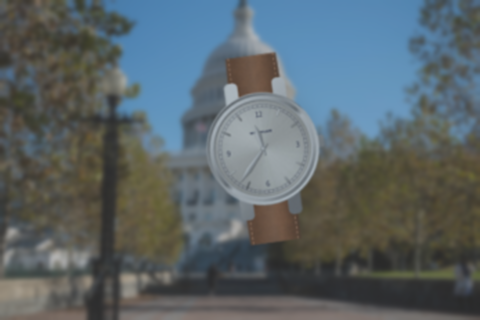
11:37
